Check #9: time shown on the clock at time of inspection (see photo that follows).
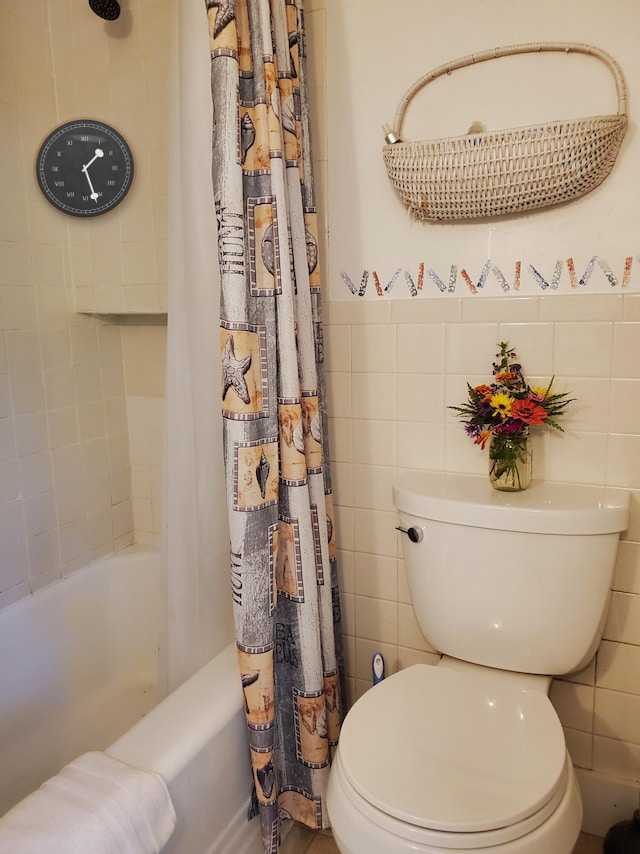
1:27
